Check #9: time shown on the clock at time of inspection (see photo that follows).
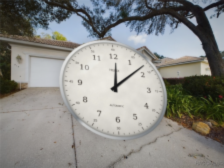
12:08
